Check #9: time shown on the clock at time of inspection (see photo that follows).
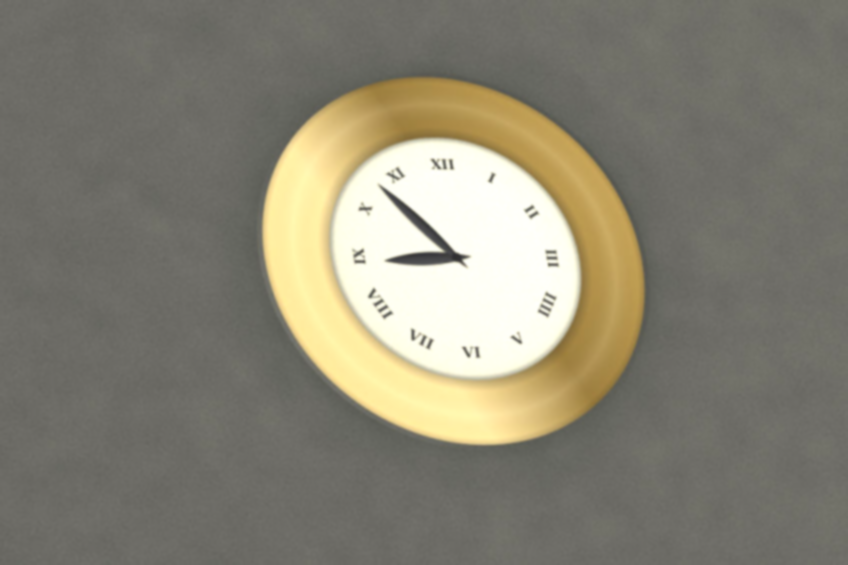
8:53
